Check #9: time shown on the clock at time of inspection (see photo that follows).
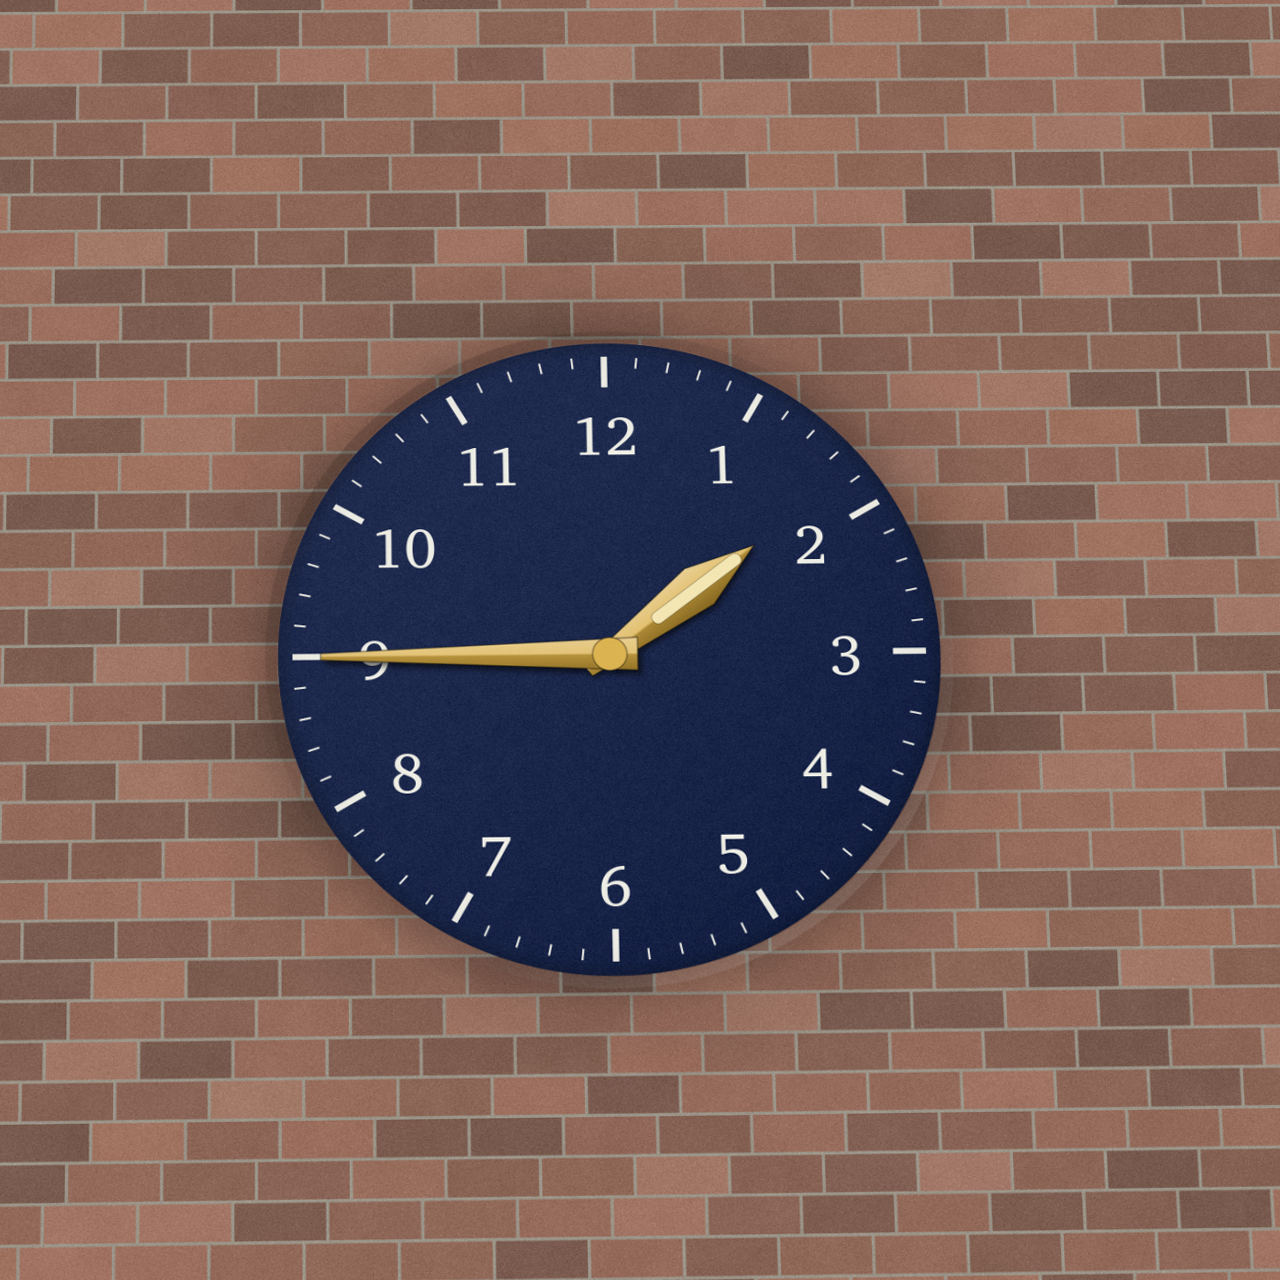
1:45
